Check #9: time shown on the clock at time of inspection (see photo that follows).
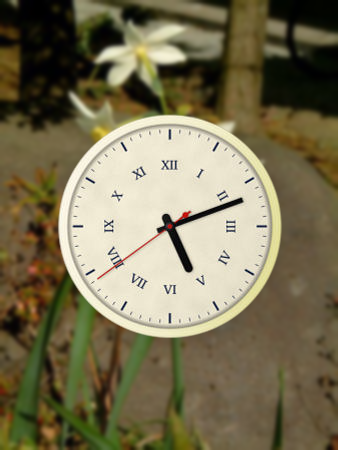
5:11:39
